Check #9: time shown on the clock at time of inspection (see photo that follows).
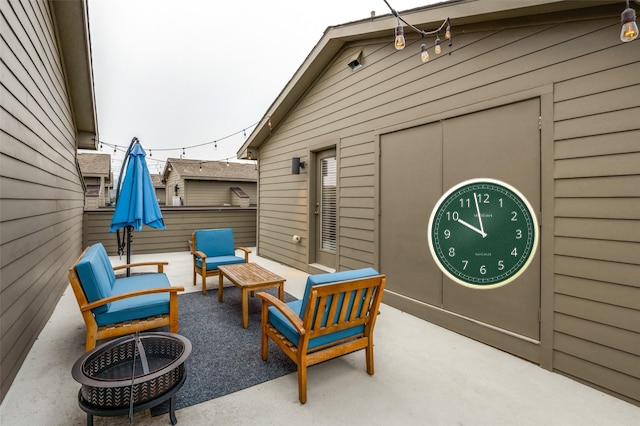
9:58
